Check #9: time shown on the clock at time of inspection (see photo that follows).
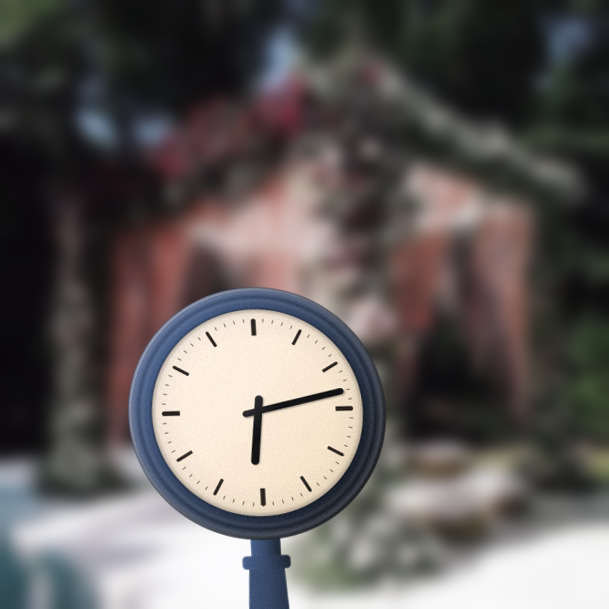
6:13
